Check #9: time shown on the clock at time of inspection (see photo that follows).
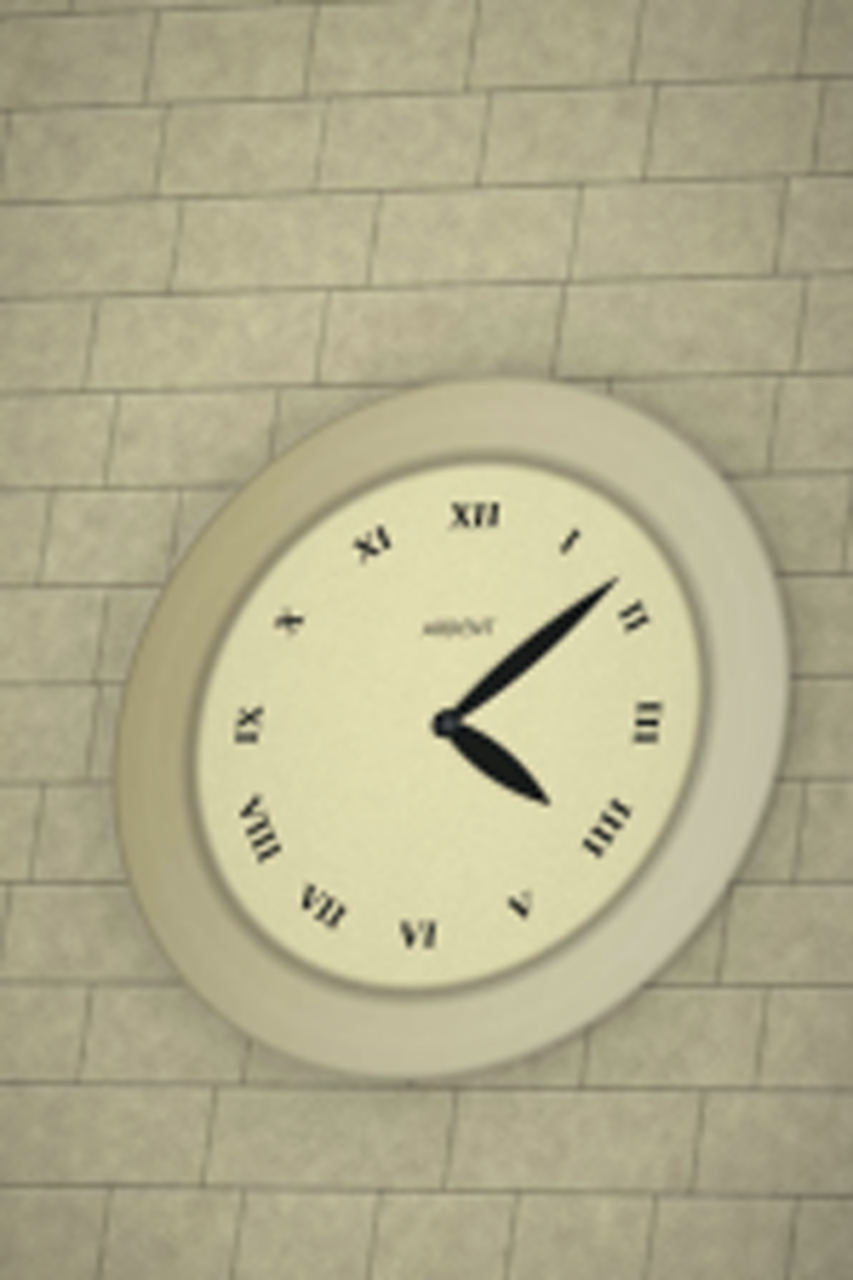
4:08
